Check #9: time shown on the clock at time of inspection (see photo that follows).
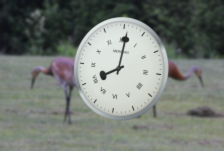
8:01
